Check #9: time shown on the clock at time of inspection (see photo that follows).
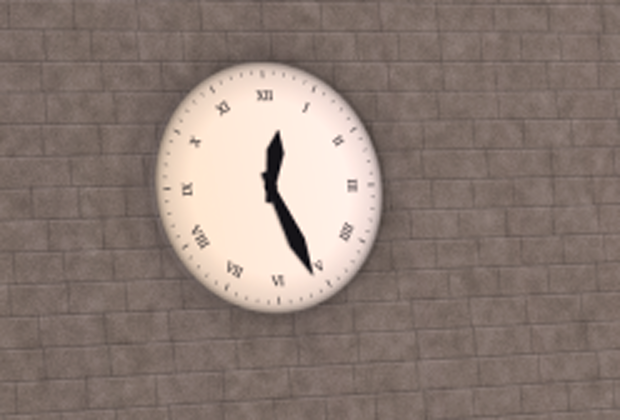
12:26
